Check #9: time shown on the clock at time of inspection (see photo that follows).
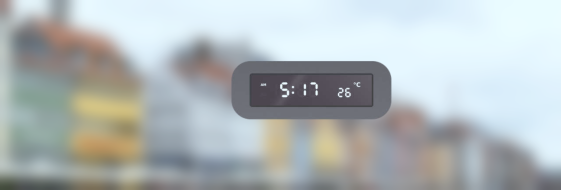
5:17
